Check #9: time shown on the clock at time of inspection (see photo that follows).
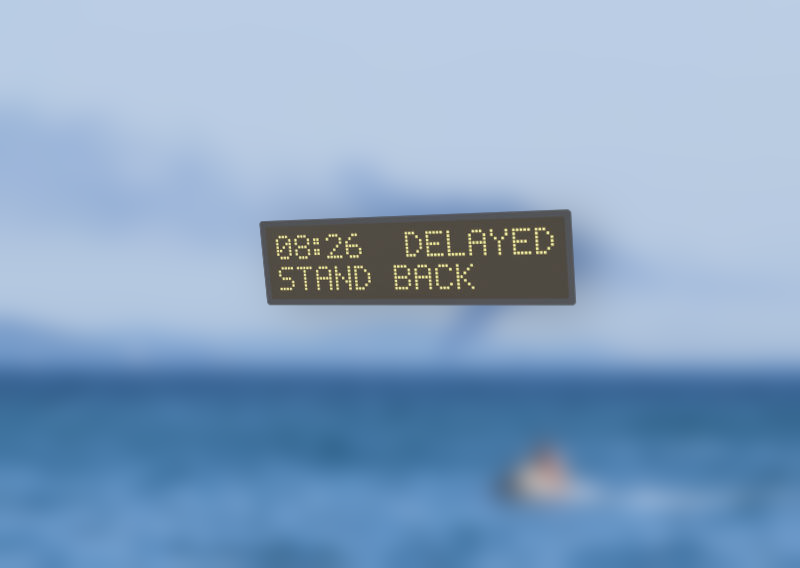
8:26
